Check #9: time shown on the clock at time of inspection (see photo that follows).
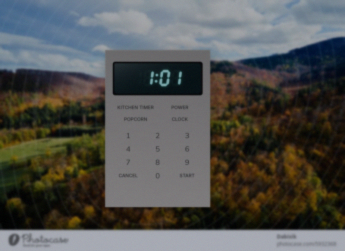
1:01
